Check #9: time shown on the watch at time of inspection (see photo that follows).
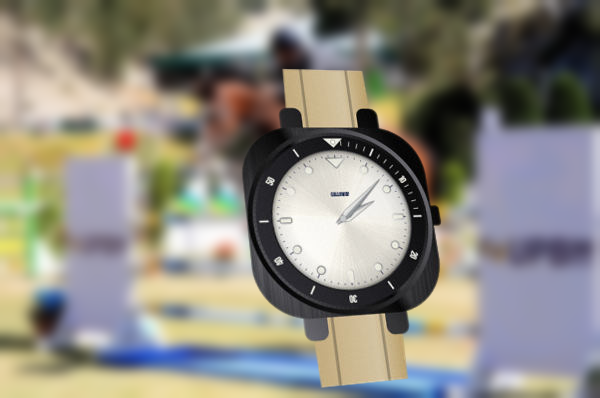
2:08
